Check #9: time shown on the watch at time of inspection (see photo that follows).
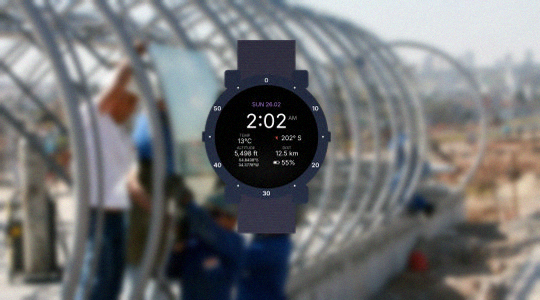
2:02
